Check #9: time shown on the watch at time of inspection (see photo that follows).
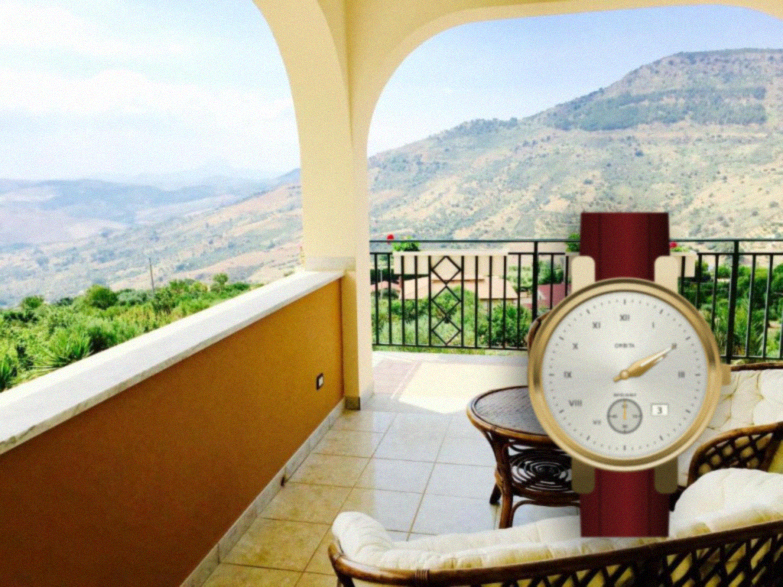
2:10
